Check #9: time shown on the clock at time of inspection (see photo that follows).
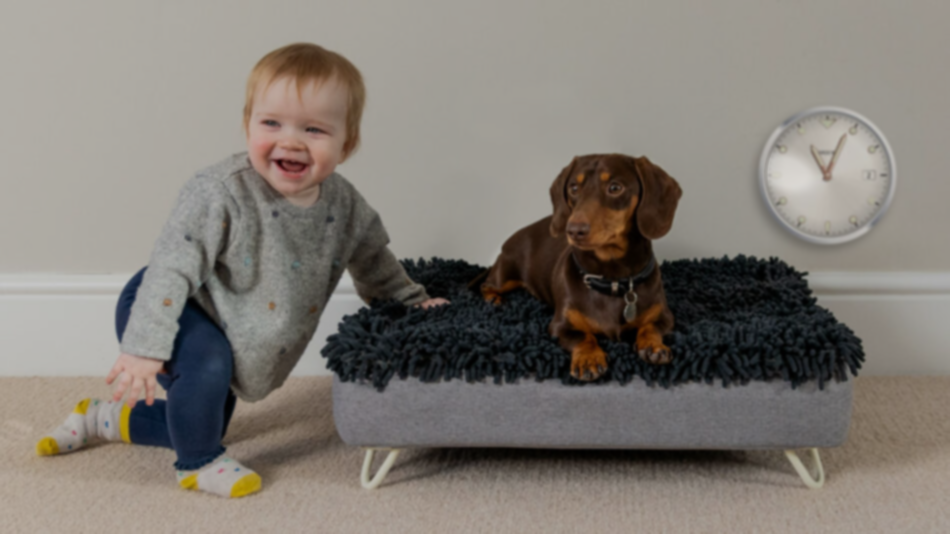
11:04
